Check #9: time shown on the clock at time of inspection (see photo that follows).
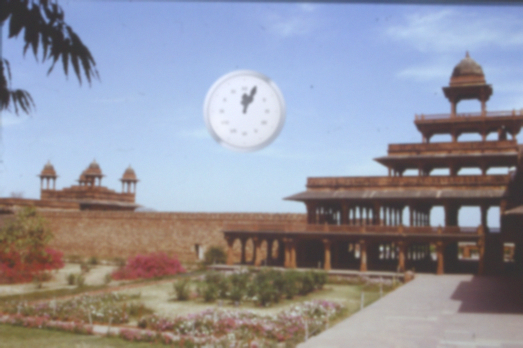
12:04
